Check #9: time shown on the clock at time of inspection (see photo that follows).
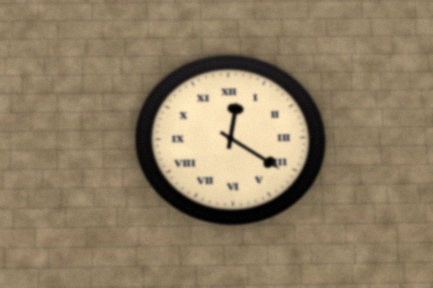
12:21
